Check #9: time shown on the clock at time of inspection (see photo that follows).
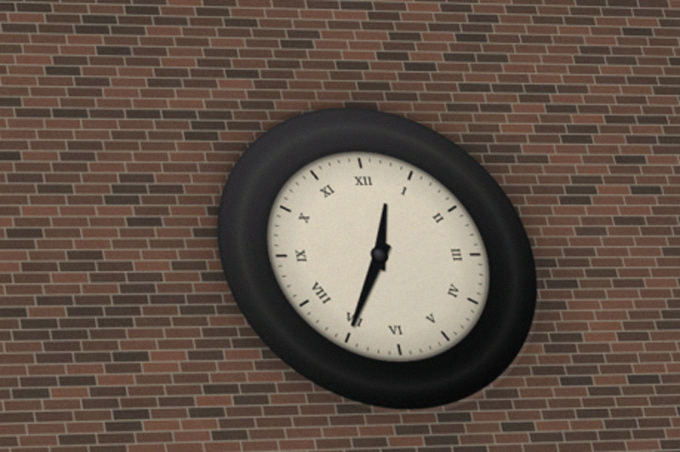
12:35
